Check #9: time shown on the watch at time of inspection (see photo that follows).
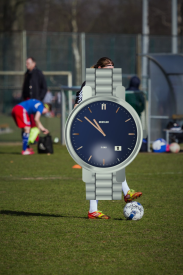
10:52
